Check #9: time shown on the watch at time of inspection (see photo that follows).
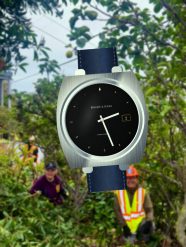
2:27
